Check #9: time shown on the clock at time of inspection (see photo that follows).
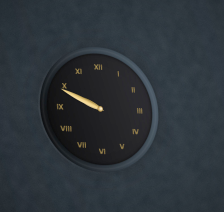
9:49
